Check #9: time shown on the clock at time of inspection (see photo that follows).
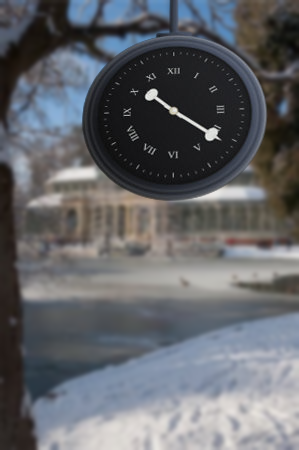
10:21
